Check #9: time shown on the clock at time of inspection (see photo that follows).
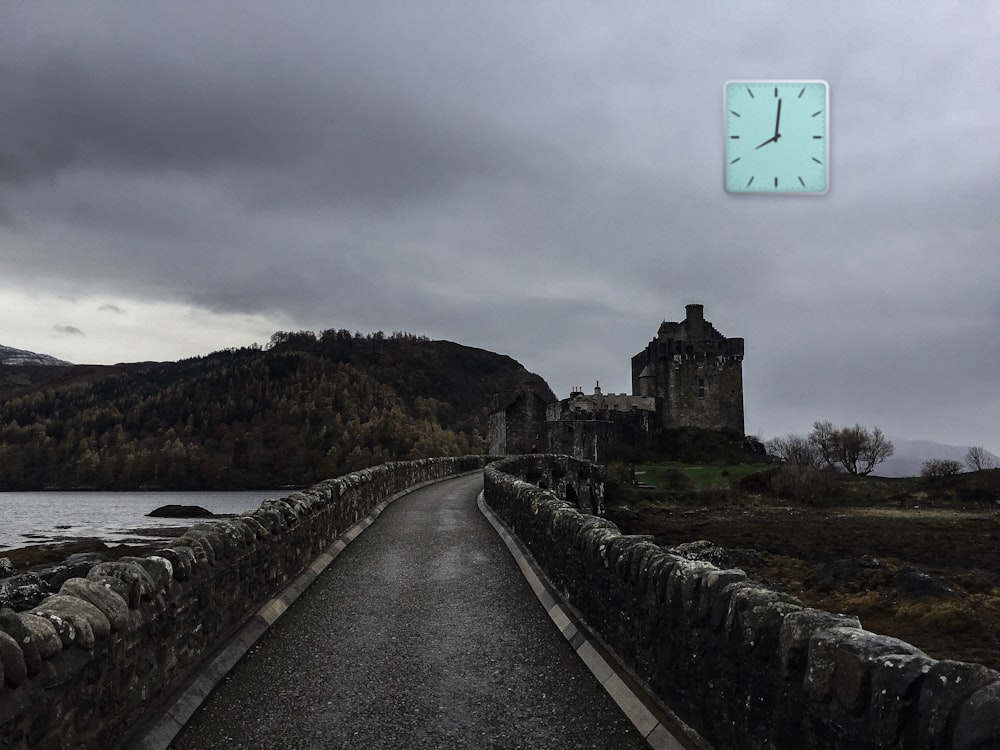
8:01
